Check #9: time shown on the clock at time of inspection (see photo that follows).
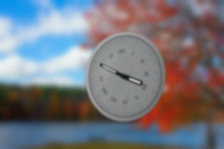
3:50
